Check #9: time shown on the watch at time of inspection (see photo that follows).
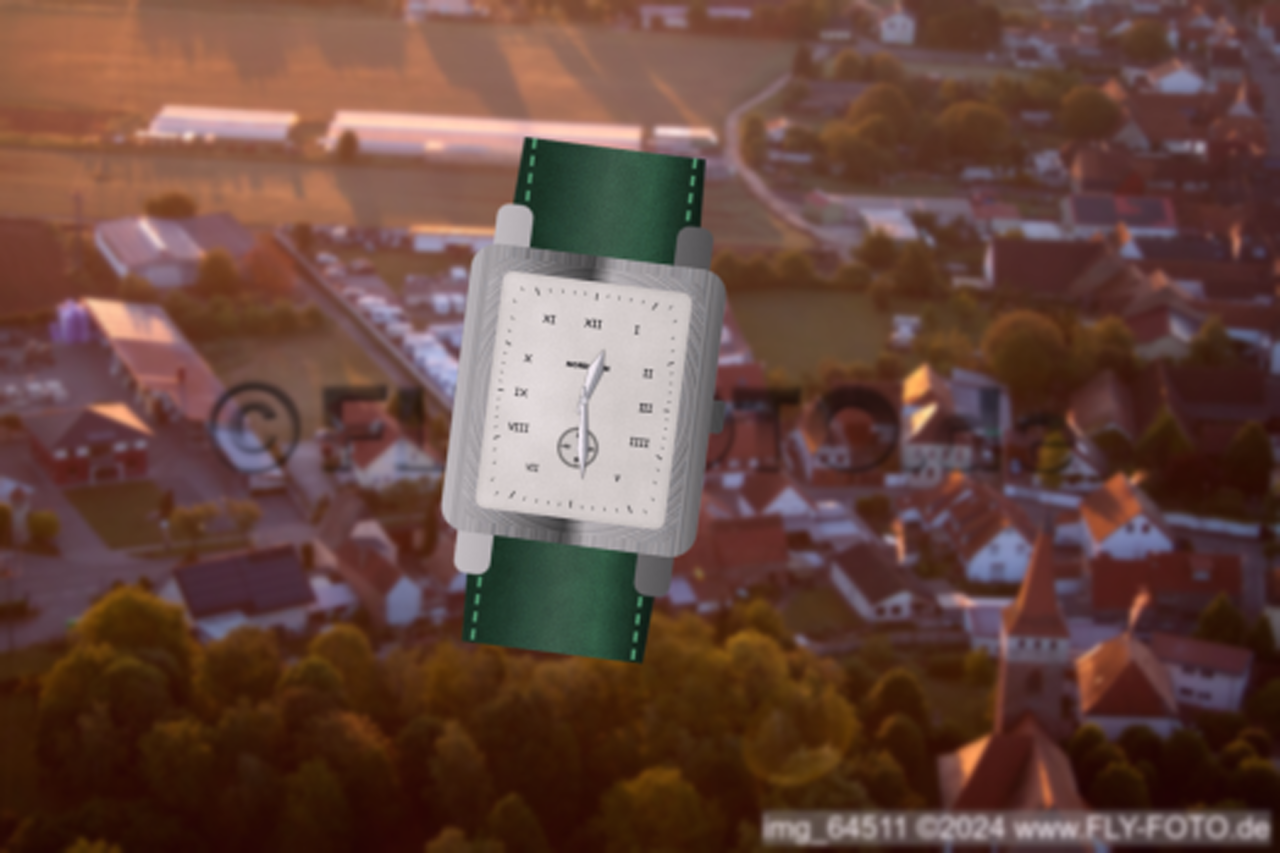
12:29
